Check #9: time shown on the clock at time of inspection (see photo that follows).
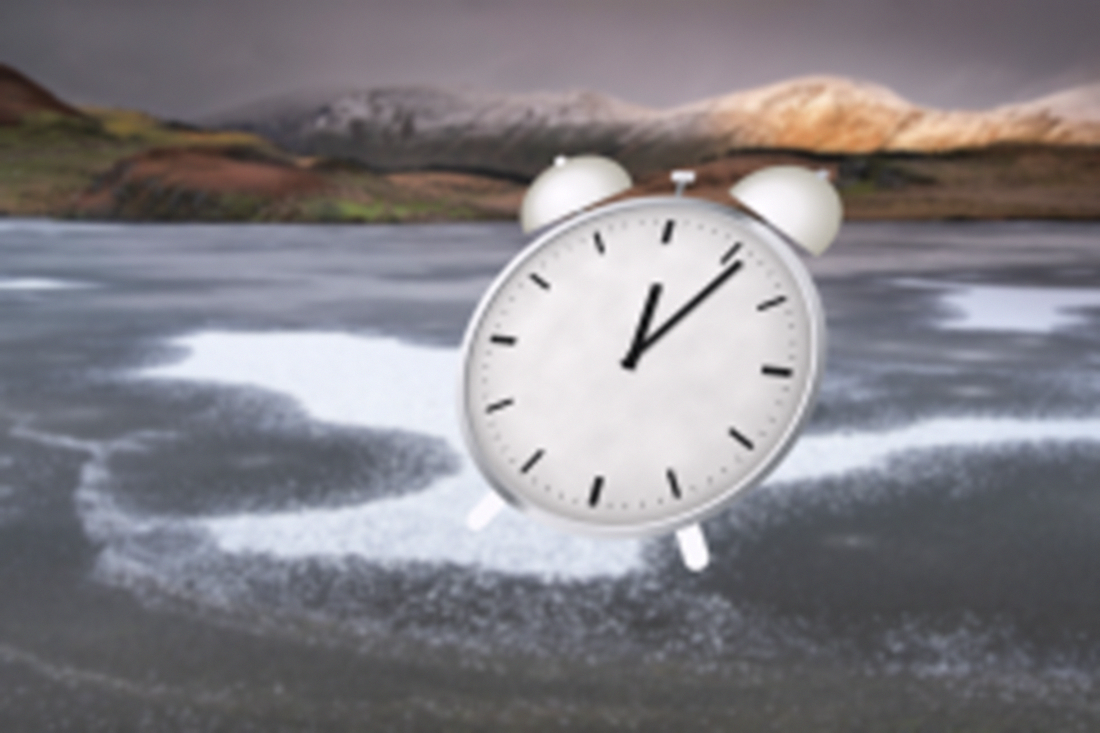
12:06
